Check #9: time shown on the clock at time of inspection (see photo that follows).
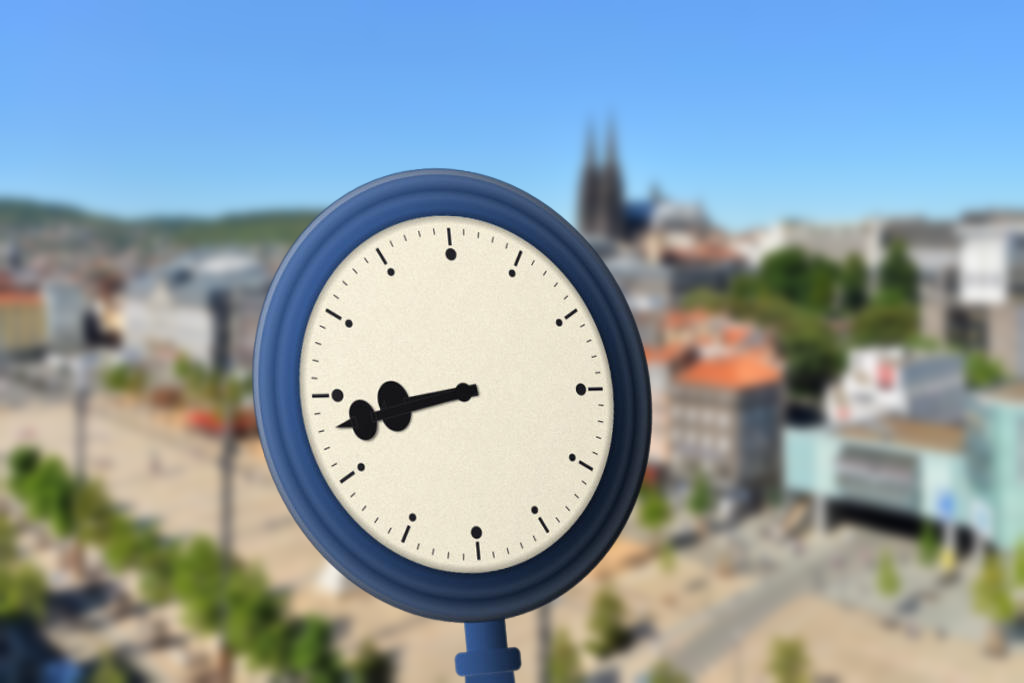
8:43
